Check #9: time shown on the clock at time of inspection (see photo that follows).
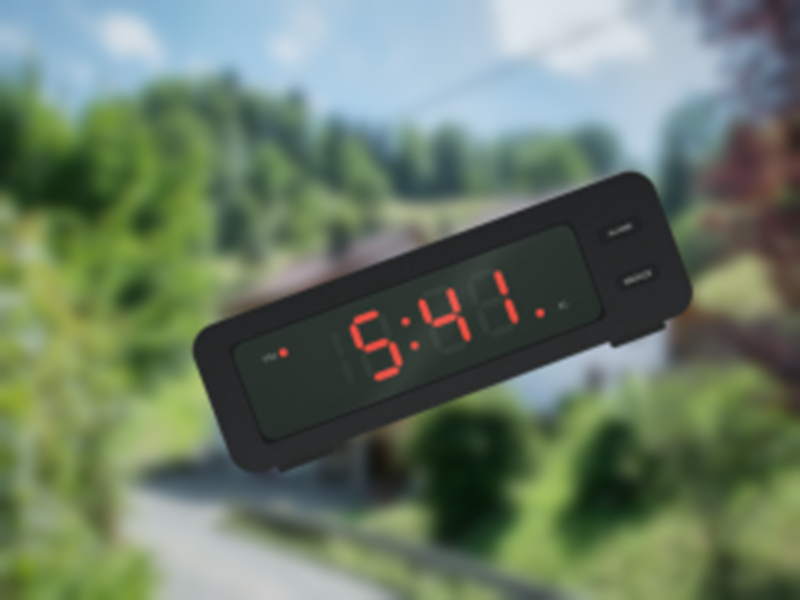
5:41
